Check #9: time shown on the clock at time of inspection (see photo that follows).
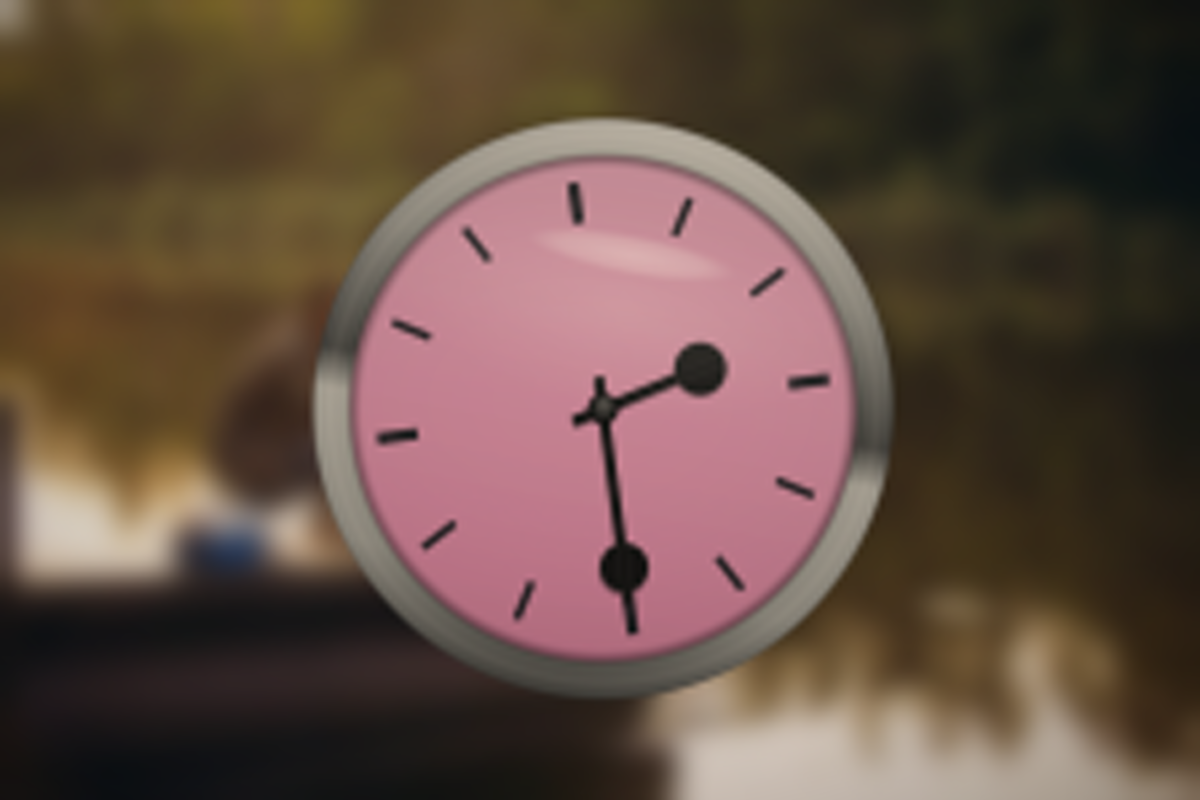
2:30
